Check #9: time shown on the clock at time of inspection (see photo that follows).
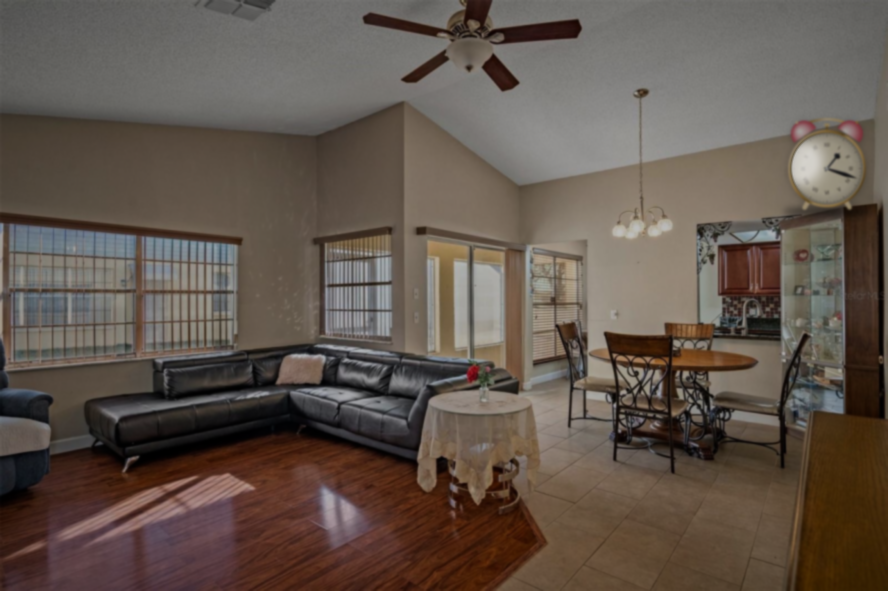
1:18
